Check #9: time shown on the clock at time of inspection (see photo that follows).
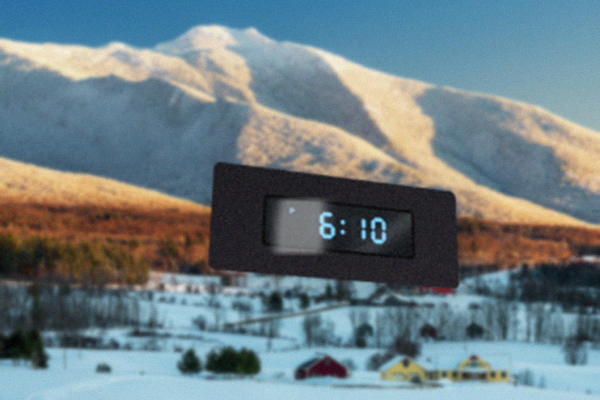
6:10
